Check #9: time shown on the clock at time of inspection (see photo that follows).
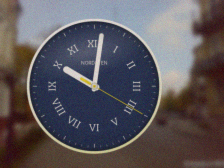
10:01:20
